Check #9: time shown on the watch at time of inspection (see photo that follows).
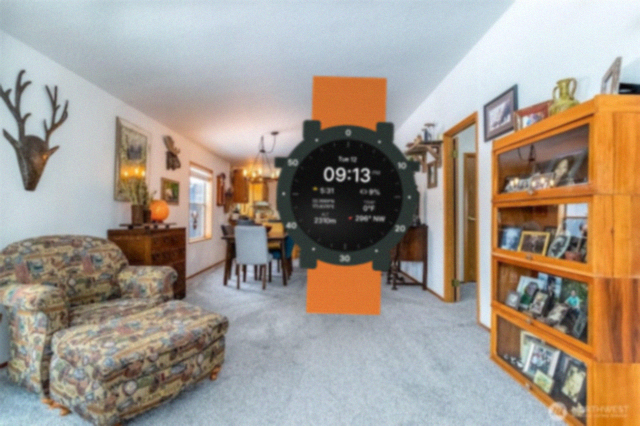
9:13
